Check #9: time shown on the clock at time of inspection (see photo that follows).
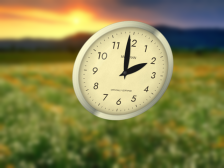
1:59
